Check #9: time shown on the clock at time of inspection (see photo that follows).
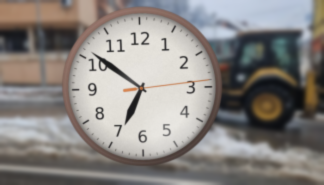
6:51:14
